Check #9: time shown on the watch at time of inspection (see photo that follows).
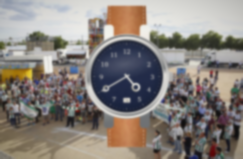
4:40
